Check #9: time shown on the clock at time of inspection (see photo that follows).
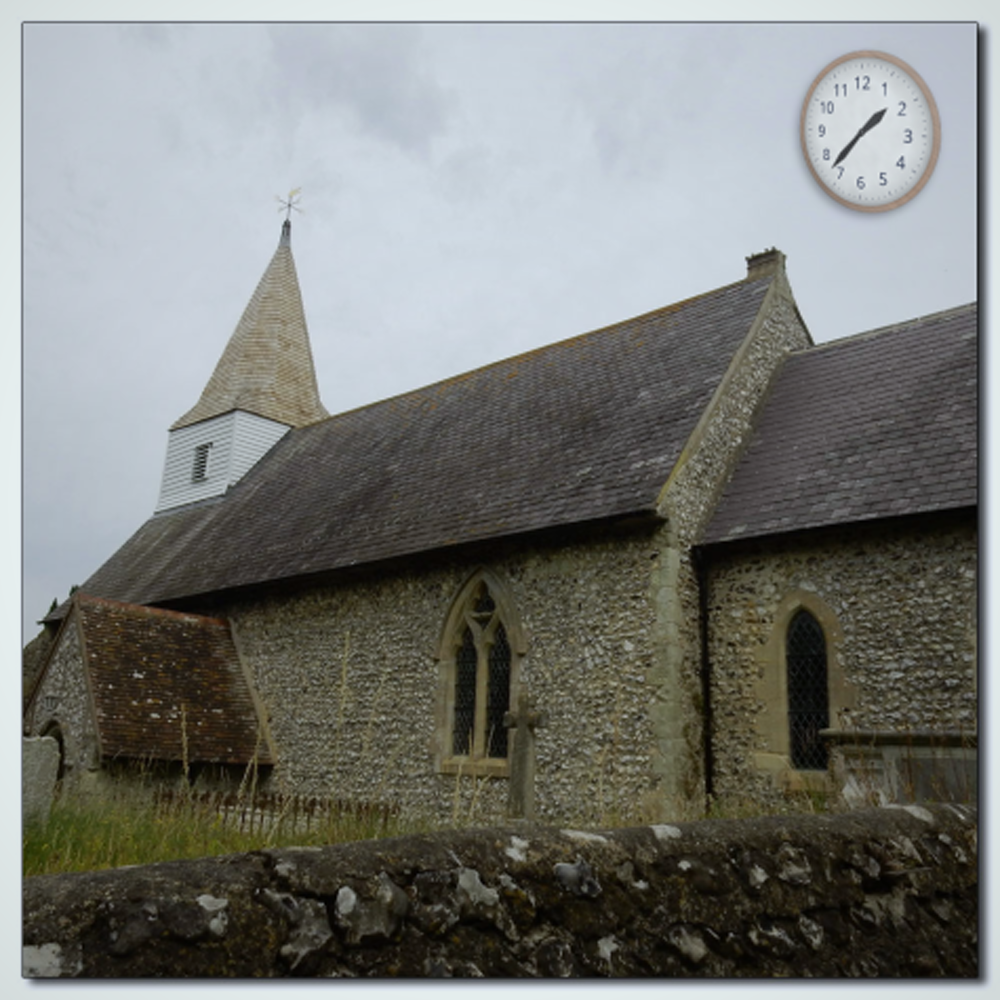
1:37
